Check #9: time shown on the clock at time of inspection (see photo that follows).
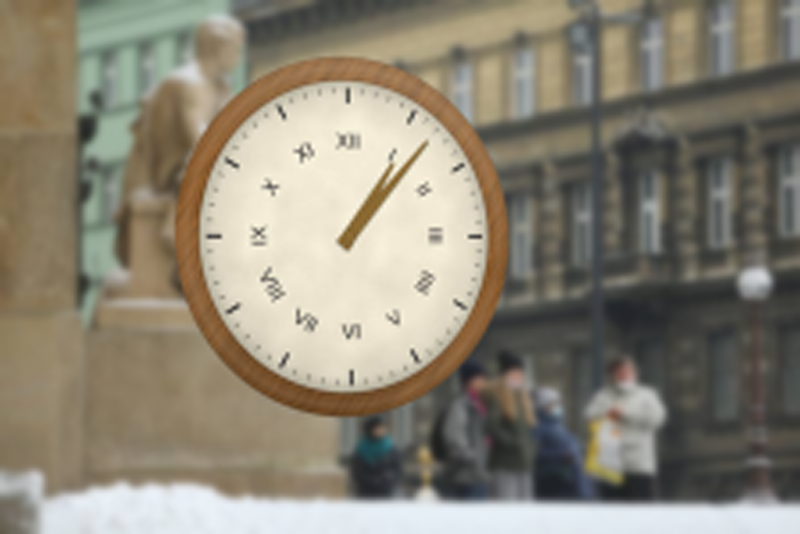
1:07
